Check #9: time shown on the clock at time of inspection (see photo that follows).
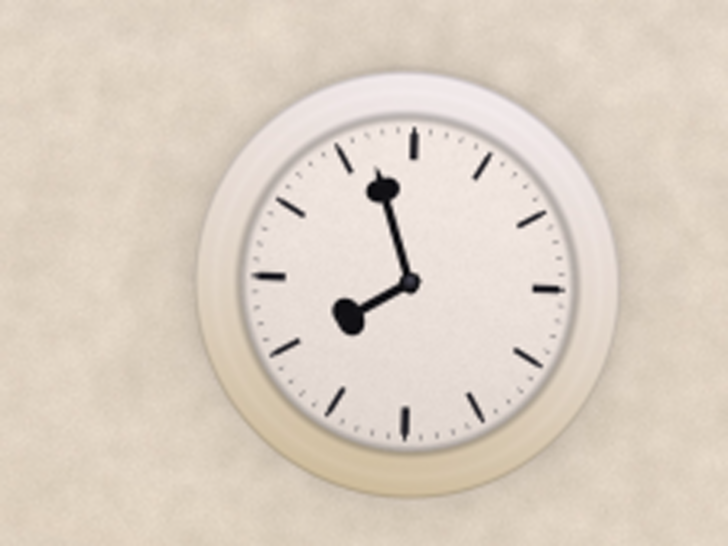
7:57
